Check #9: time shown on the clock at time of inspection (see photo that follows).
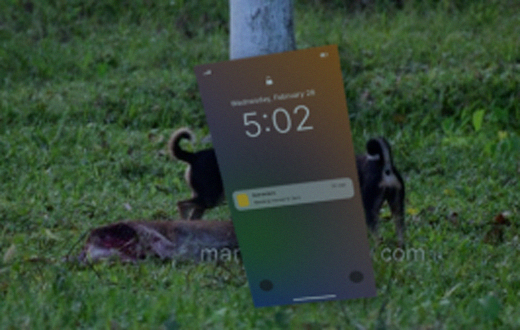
5:02
